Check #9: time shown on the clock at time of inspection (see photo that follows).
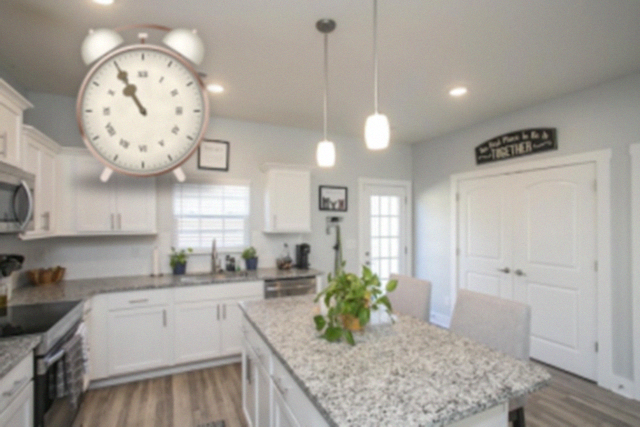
10:55
